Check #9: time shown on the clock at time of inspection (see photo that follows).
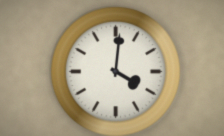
4:01
